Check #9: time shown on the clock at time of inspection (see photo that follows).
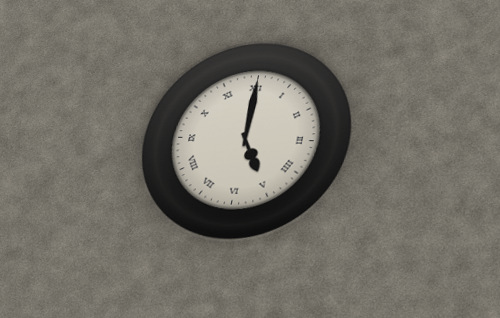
5:00
